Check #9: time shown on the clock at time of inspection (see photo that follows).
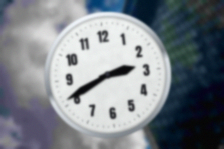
2:41
